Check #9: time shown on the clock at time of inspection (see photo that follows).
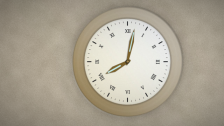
8:02
